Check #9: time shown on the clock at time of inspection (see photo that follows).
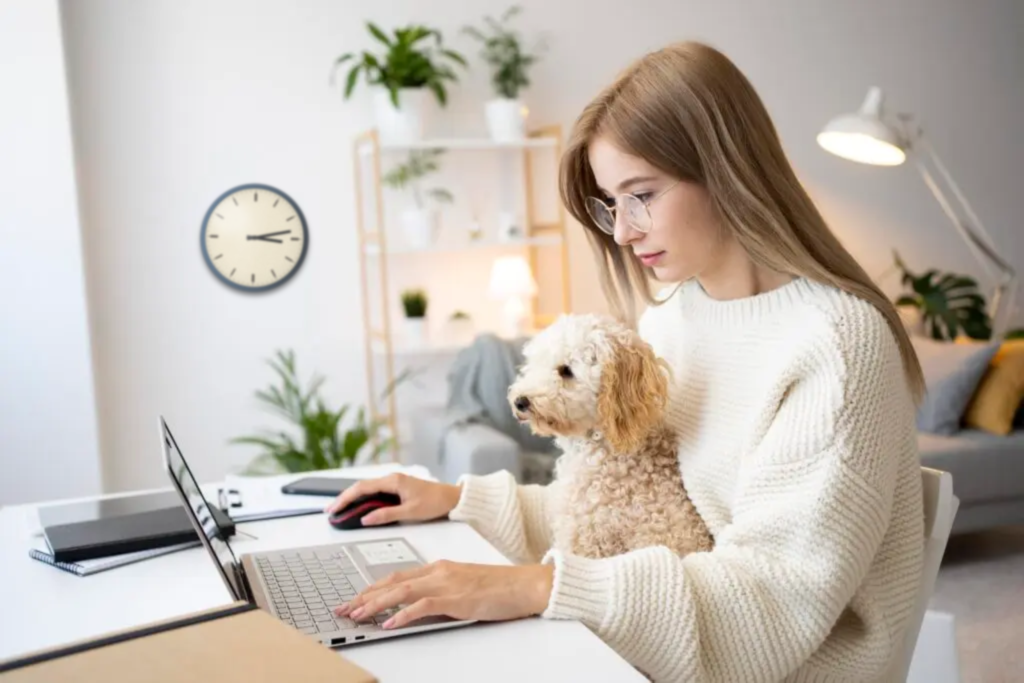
3:13
